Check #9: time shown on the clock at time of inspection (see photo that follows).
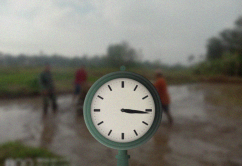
3:16
